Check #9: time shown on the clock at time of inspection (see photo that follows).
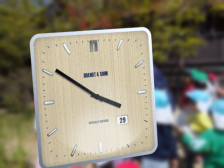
3:51
